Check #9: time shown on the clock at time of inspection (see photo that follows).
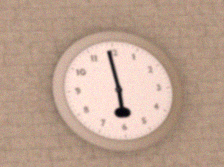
5:59
